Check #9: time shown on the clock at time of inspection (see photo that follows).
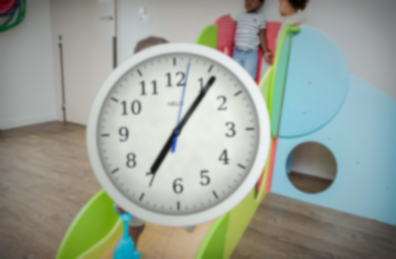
7:06:02
